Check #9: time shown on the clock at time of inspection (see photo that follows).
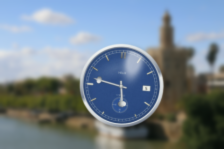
5:47
